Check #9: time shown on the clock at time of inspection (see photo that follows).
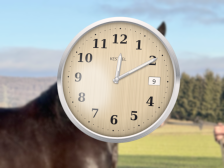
12:10
